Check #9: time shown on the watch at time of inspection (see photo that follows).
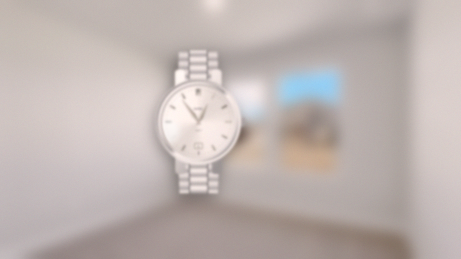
12:54
